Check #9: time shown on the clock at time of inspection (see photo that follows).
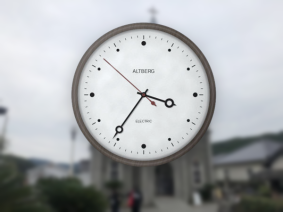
3:35:52
